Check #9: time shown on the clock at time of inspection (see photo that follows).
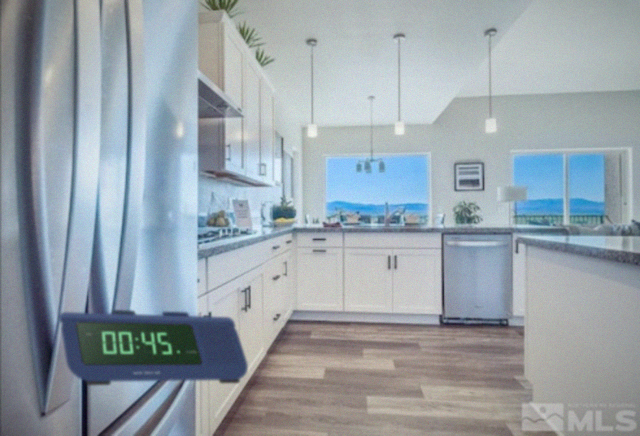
0:45
